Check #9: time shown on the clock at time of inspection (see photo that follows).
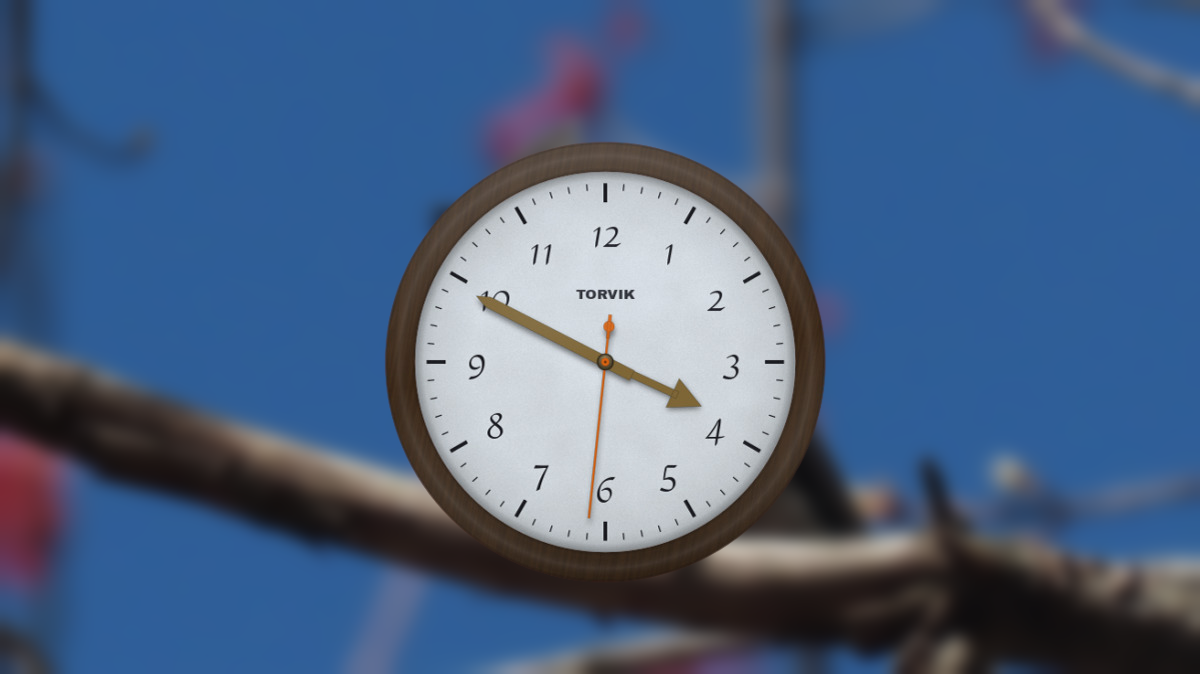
3:49:31
